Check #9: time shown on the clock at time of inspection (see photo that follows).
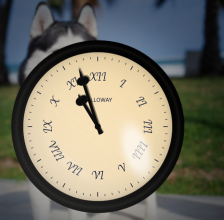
10:57
